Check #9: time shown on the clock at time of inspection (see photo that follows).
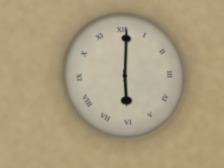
6:01
